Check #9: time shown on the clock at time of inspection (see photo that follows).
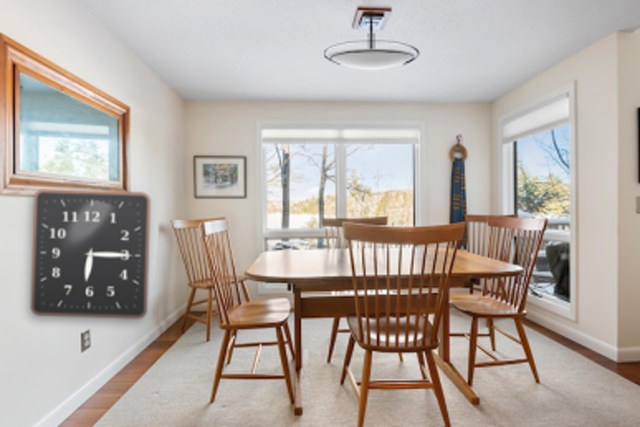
6:15
